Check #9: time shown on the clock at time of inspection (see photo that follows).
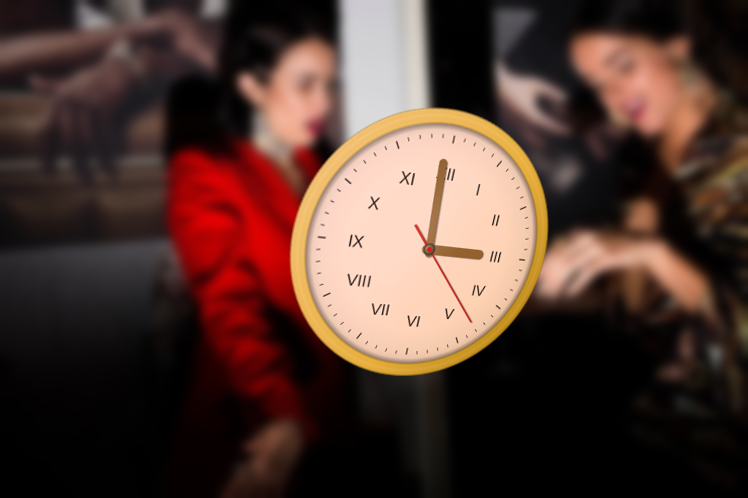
2:59:23
